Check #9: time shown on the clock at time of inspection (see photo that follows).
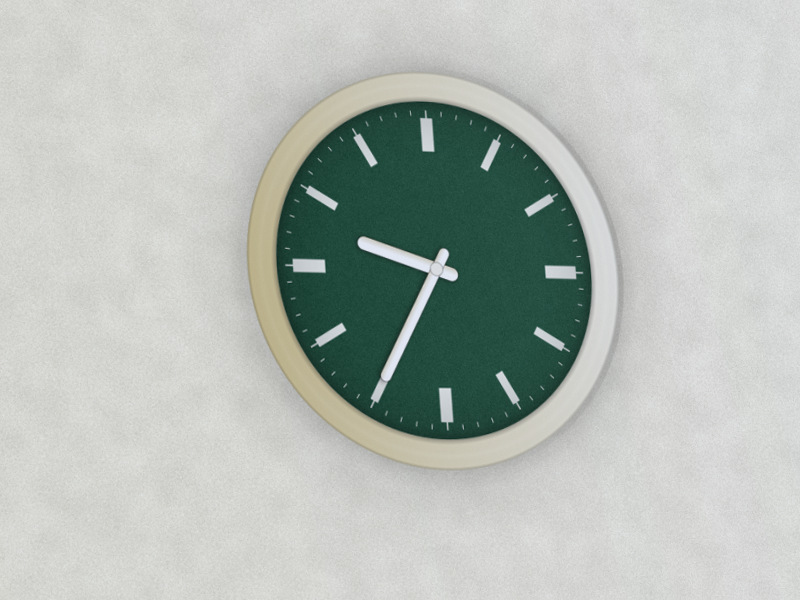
9:35
